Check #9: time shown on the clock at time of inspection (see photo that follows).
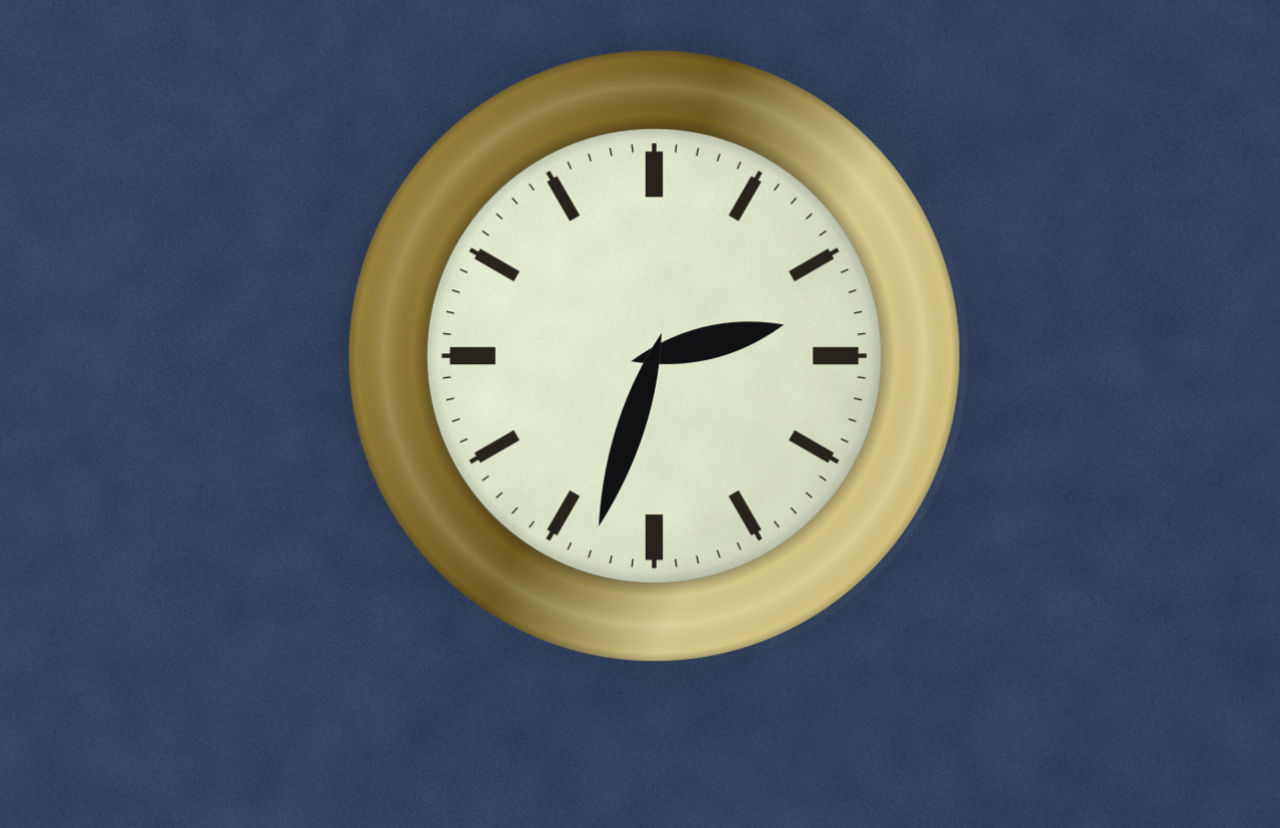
2:33
